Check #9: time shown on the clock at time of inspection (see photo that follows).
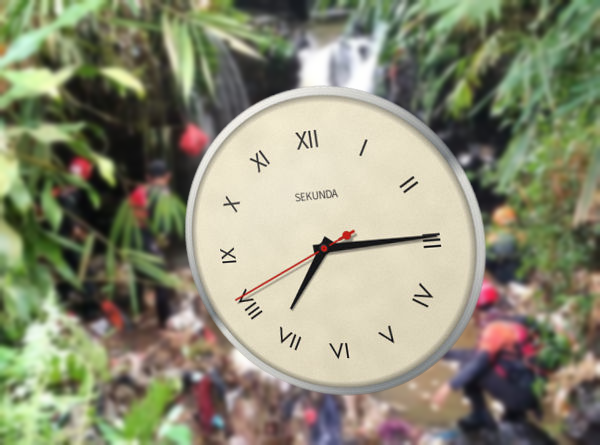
7:14:41
